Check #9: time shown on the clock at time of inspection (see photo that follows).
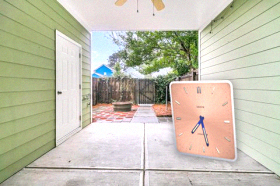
7:28
